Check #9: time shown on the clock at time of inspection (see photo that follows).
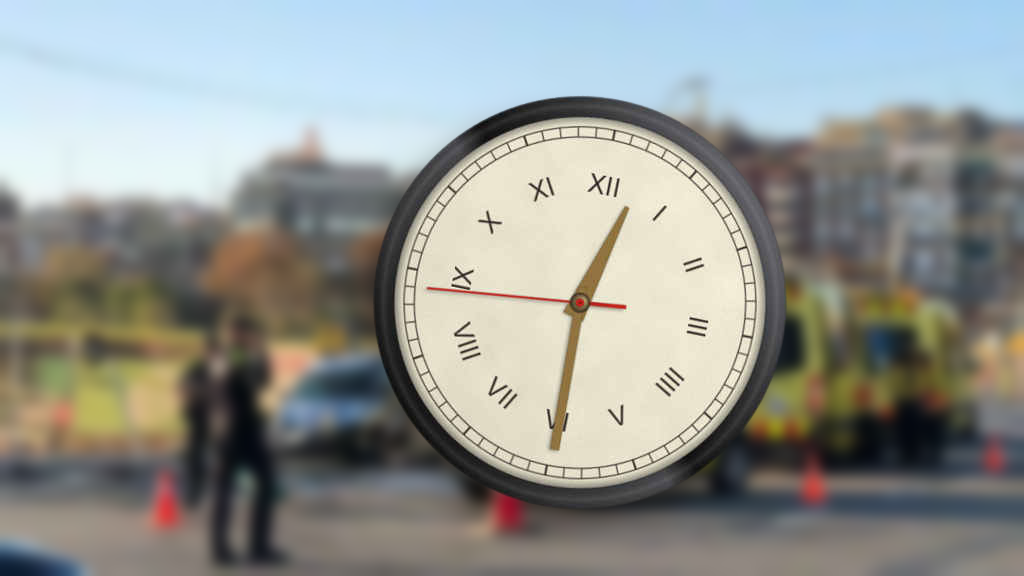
12:29:44
